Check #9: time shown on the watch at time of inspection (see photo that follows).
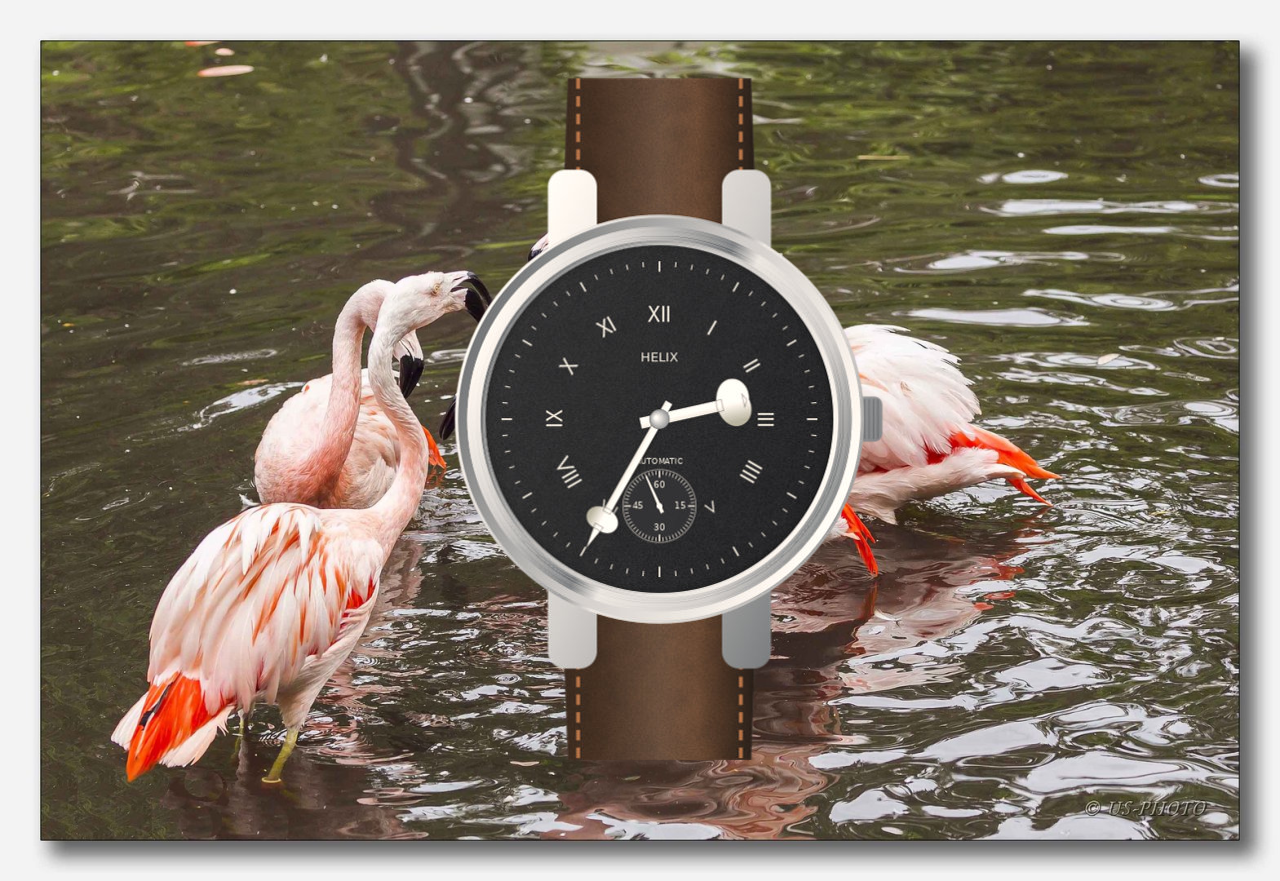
2:34:56
